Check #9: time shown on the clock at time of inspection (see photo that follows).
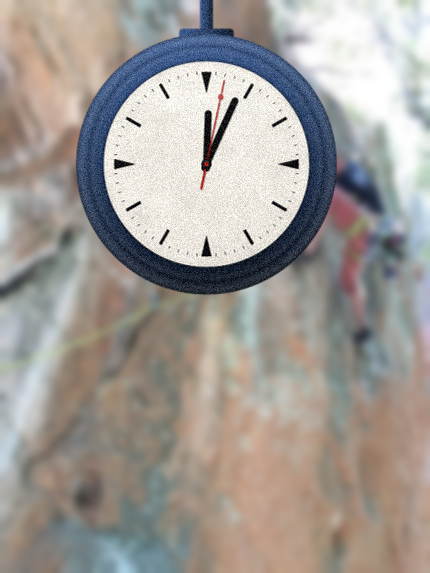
12:04:02
